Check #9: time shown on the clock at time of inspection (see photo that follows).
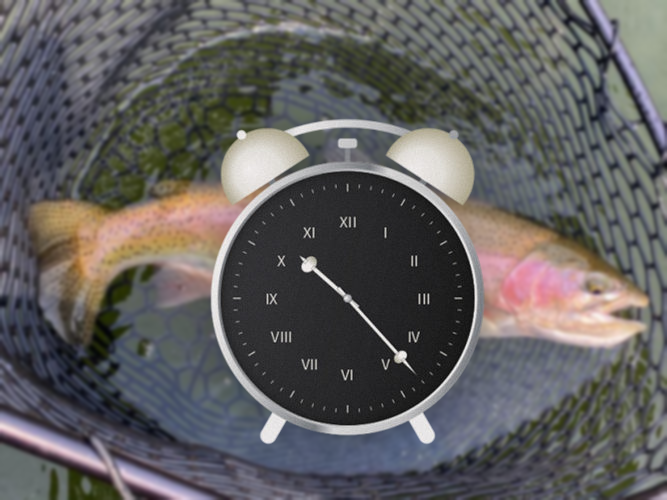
10:23
